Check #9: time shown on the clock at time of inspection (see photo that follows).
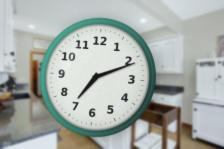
7:11
